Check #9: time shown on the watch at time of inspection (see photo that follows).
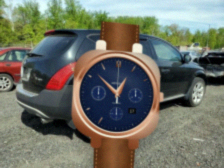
12:52
